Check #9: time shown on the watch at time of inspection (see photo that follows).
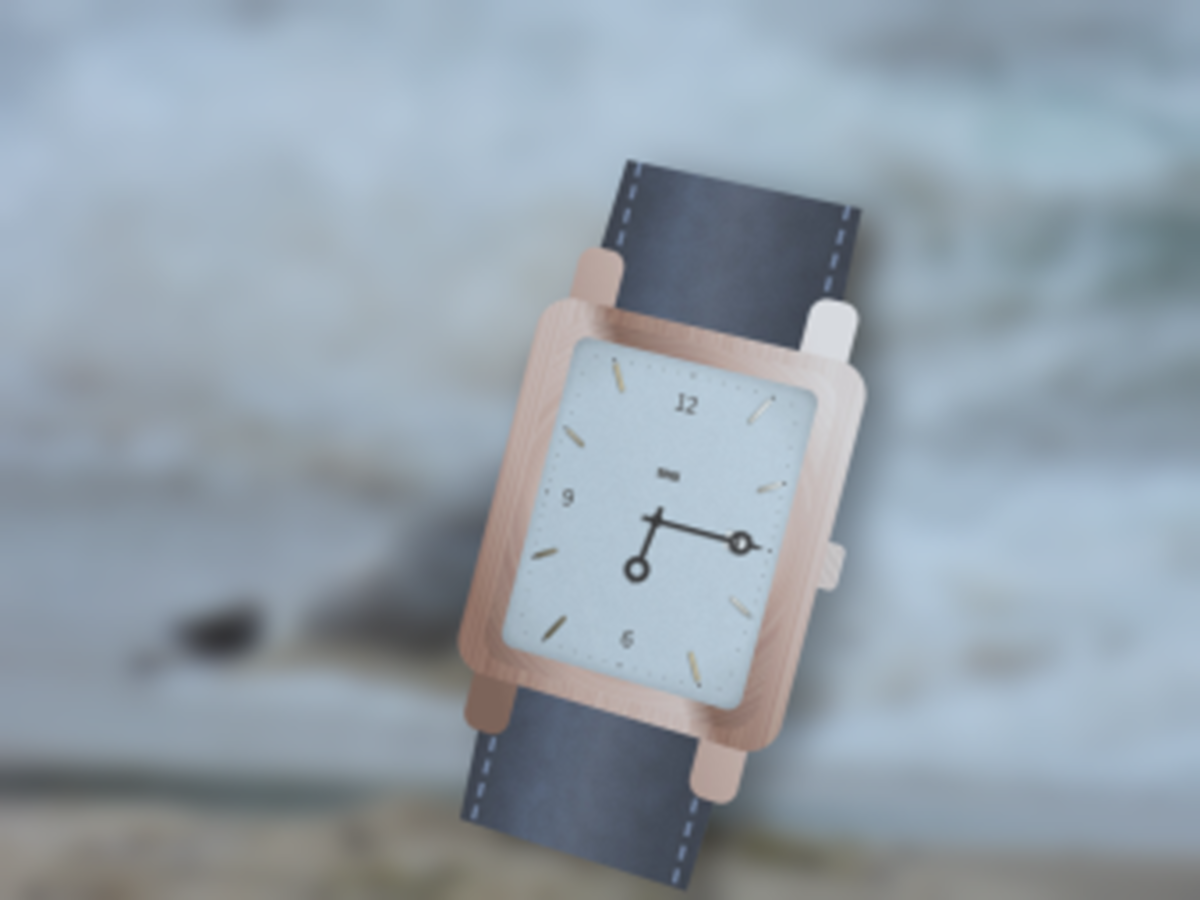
6:15
